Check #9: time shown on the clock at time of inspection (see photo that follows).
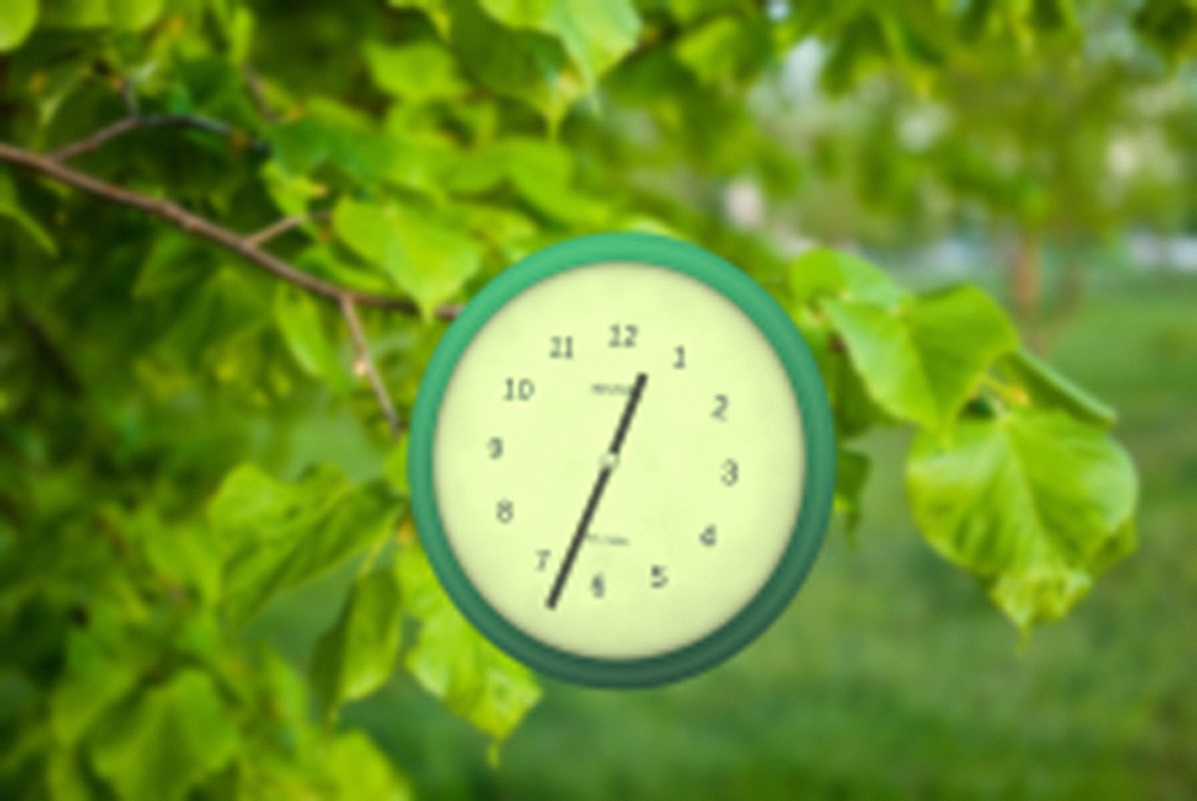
12:33
